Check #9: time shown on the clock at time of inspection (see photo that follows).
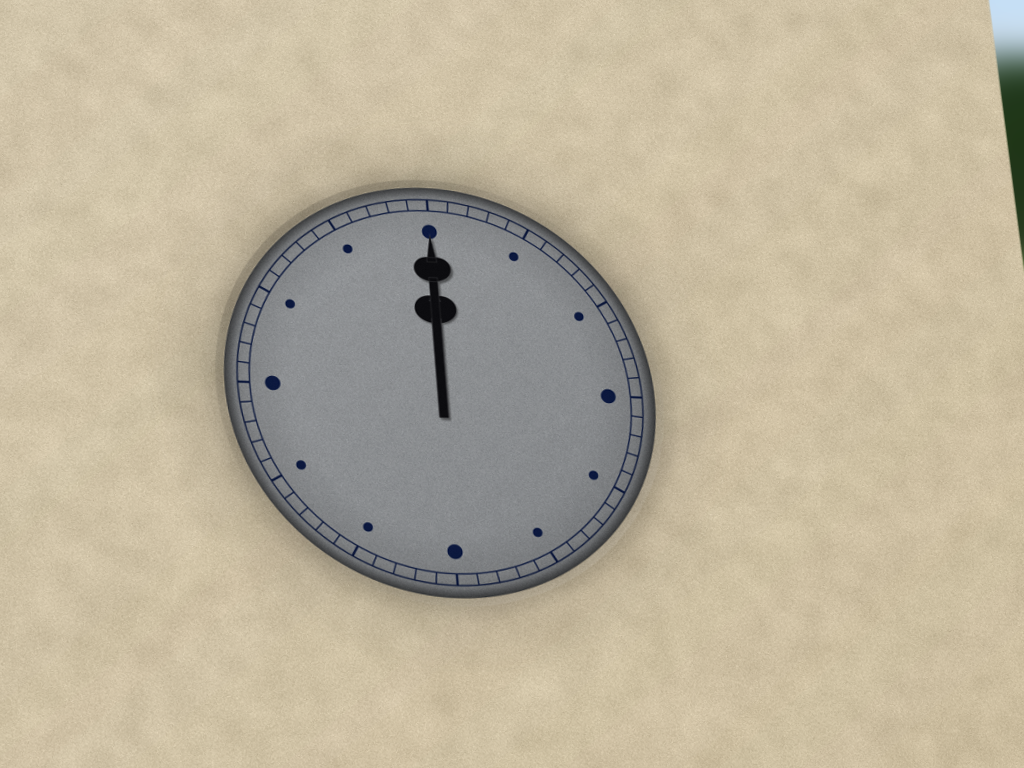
12:00
